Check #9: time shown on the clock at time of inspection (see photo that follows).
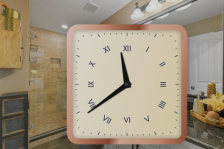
11:39
